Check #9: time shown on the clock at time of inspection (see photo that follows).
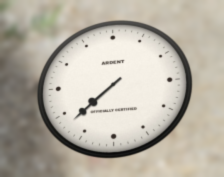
7:38
